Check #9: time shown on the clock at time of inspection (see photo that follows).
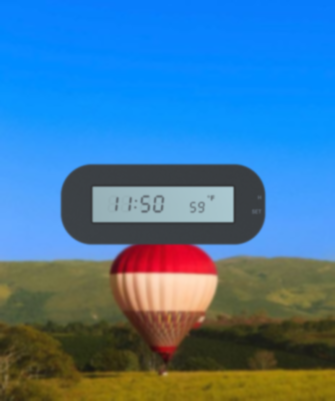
11:50
